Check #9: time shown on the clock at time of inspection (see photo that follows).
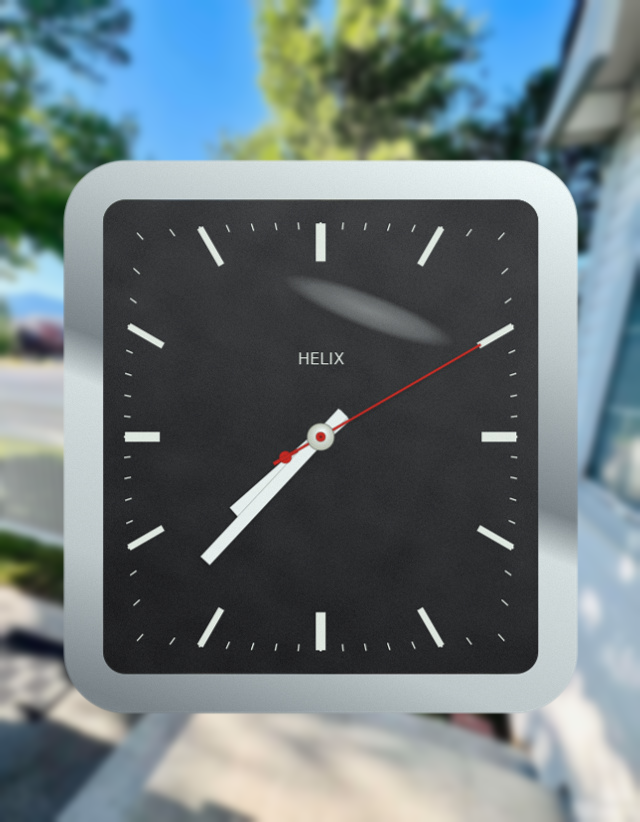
7:37:10
